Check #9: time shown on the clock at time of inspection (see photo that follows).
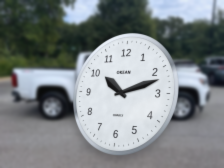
10:12
